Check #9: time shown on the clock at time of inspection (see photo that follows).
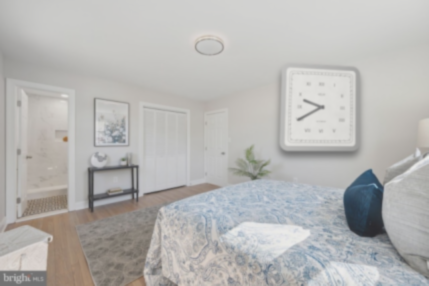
9:40
